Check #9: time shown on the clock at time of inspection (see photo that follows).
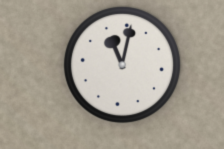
11:01
